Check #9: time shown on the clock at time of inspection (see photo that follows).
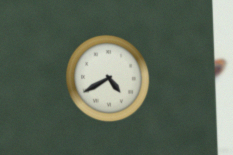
4:40
